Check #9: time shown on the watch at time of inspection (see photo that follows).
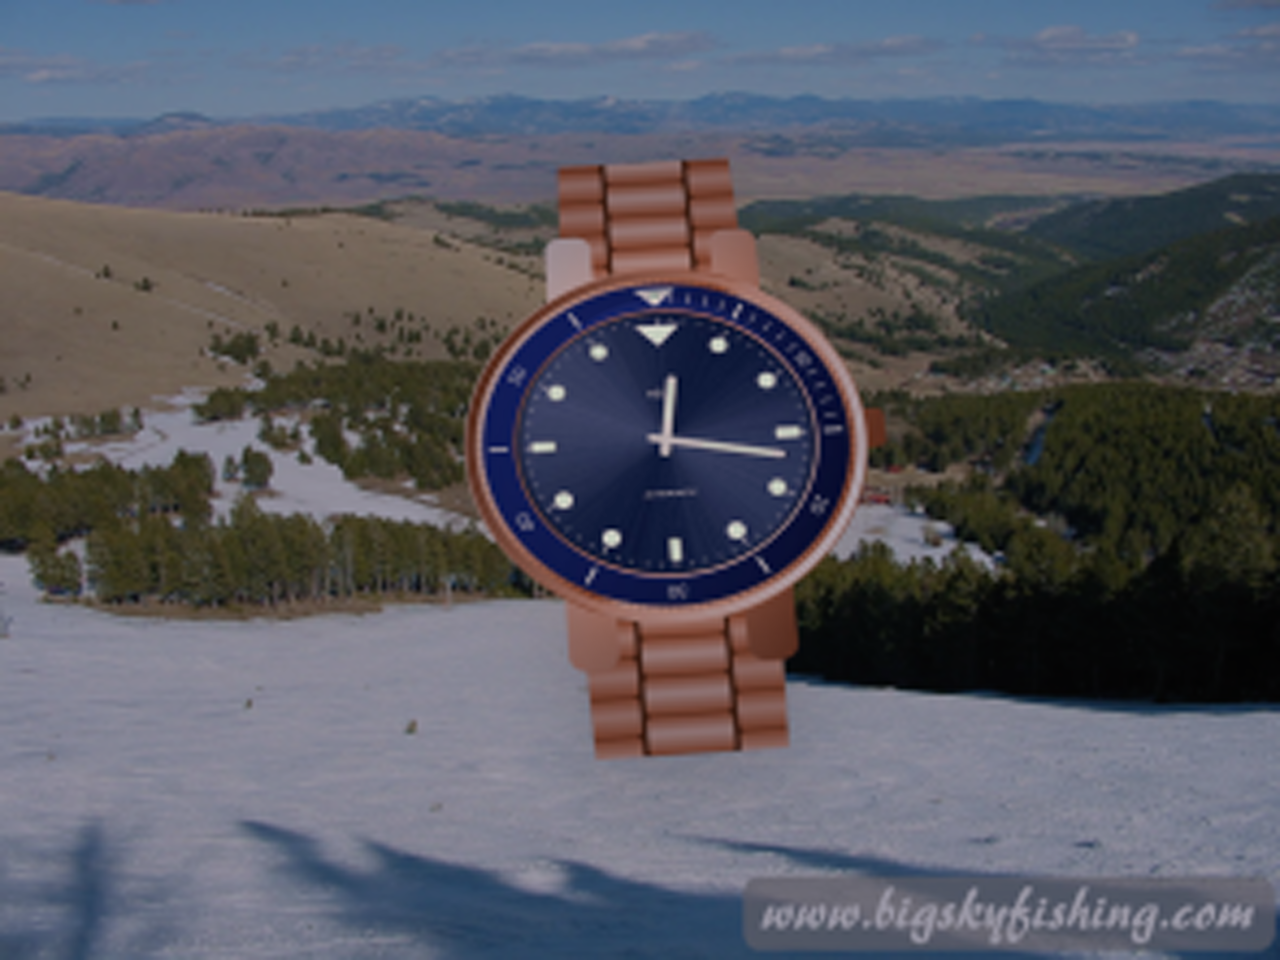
12:17
